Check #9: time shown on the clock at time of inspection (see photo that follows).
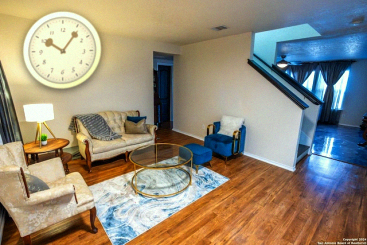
10:06
